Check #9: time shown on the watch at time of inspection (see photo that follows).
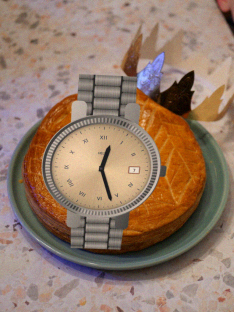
12:27
